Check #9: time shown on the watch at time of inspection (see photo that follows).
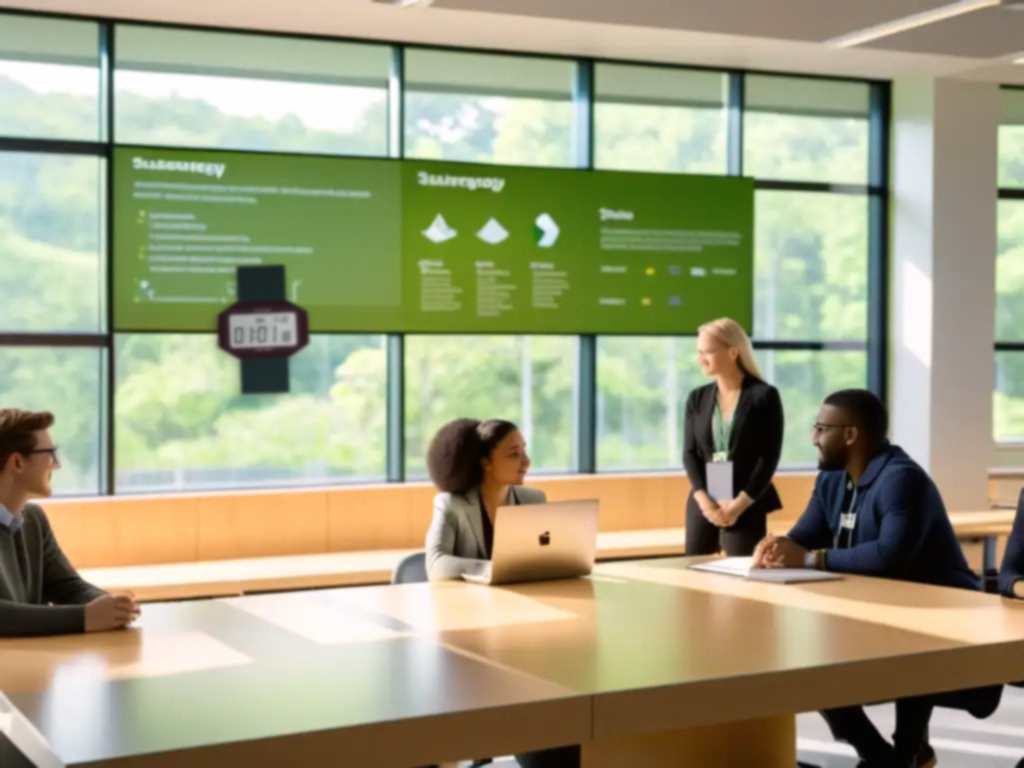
1:01
